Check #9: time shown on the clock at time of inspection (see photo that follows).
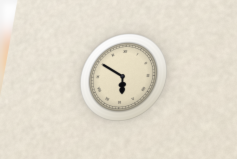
5:50
